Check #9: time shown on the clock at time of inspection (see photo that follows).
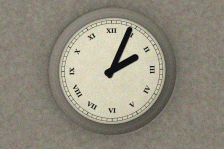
2:04
